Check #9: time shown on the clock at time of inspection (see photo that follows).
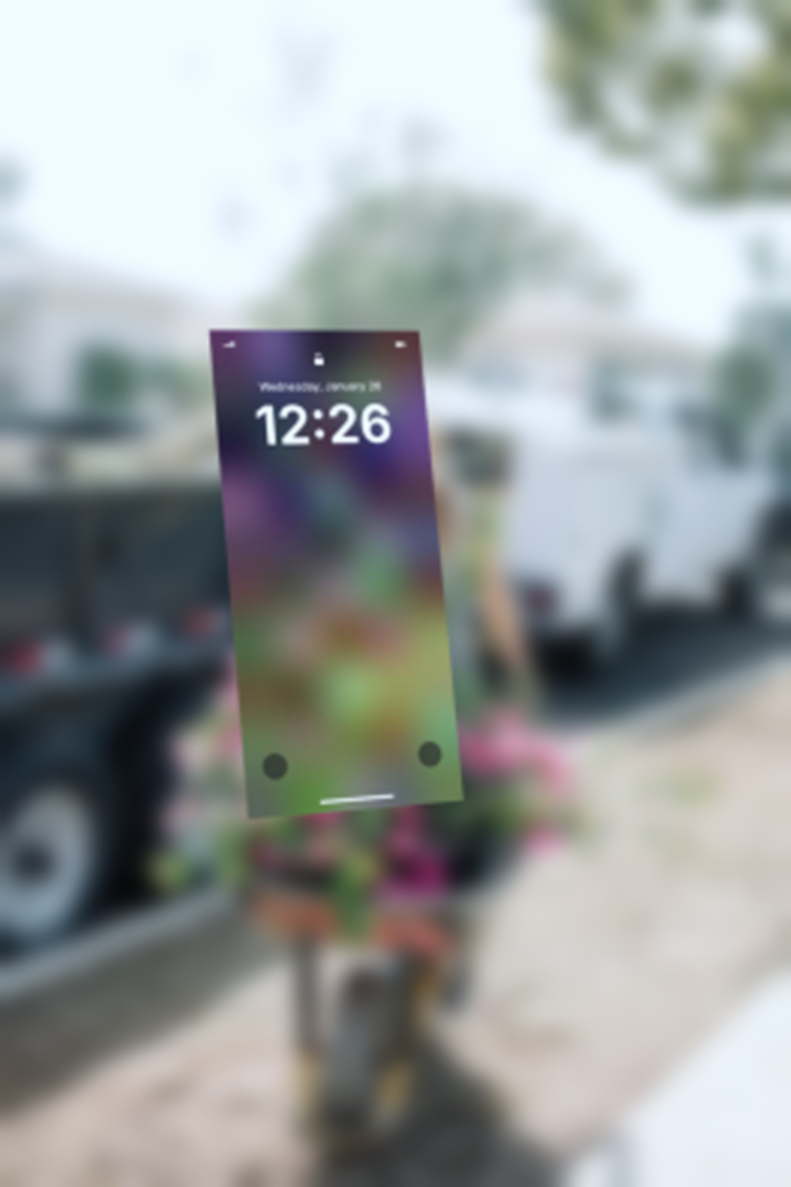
12:26
